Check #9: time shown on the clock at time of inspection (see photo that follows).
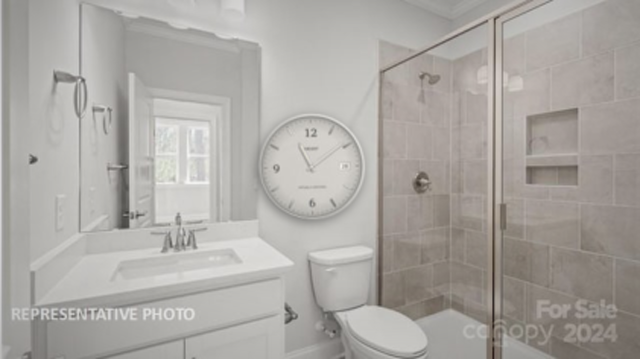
11:09
